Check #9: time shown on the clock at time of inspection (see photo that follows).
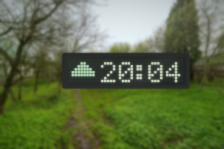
20:04
